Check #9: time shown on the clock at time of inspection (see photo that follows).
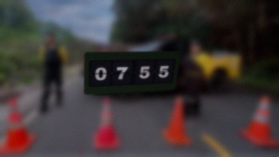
7:55
